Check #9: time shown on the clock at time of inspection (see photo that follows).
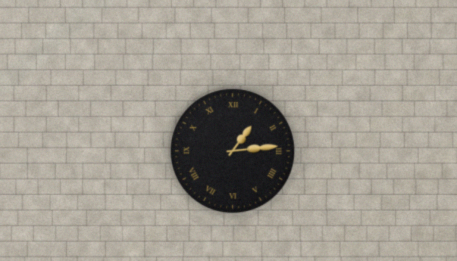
1:14
